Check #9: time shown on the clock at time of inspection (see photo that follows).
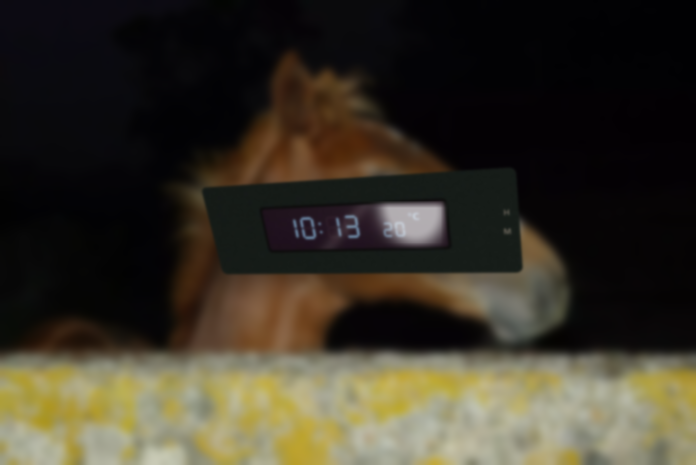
10:13
